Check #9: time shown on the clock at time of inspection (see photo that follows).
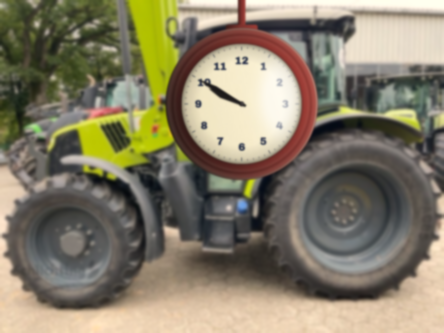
9:50
